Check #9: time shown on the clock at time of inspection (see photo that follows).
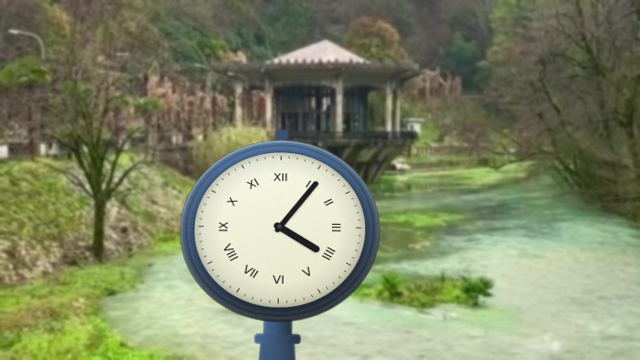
4:06
